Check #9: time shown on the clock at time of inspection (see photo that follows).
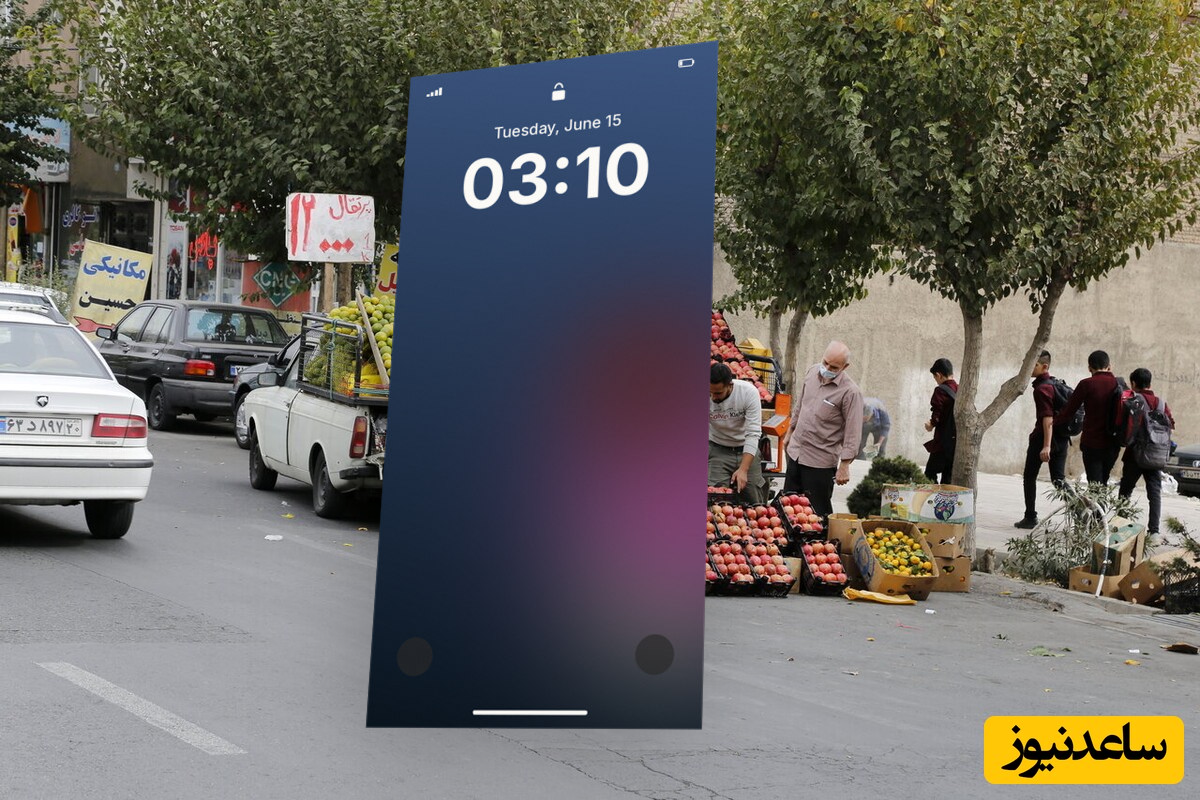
3:10
